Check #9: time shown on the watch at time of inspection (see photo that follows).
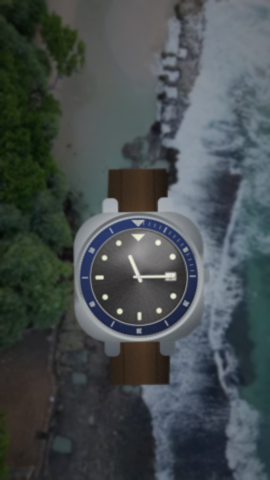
11:15
